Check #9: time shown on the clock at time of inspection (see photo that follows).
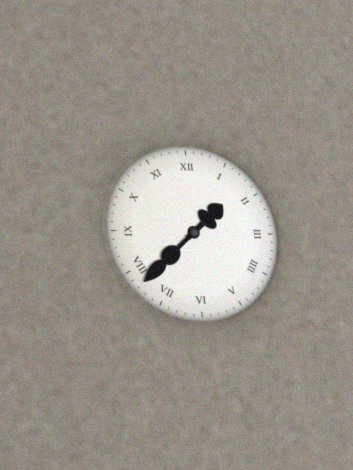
1:38
